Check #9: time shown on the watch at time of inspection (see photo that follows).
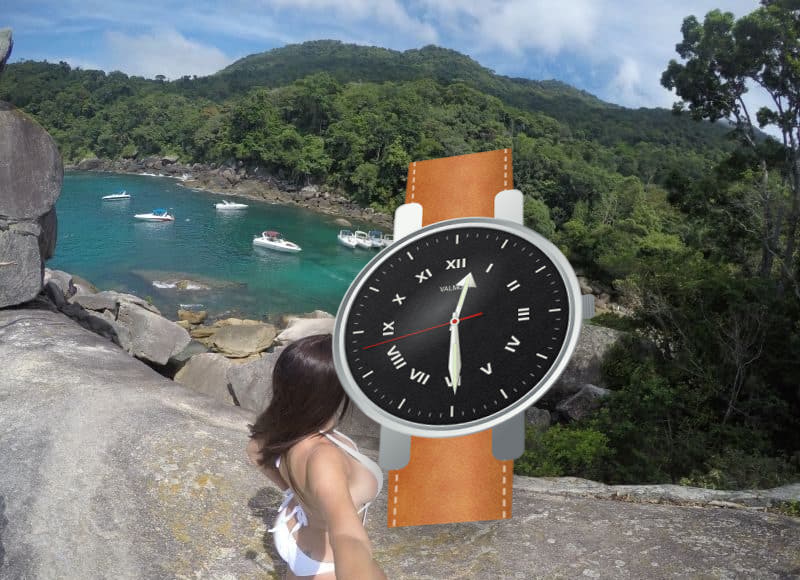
12:29:43
